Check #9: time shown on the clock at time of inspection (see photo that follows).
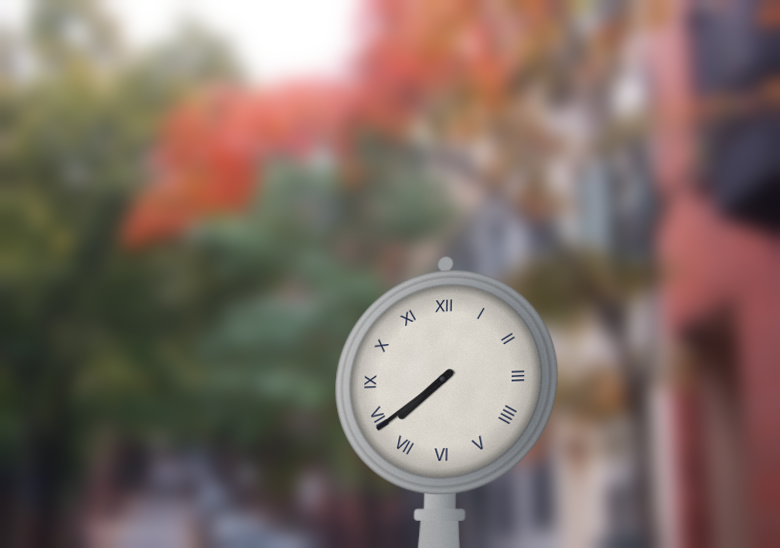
7:39
